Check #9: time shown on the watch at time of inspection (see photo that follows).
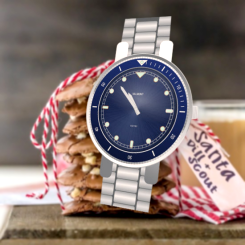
10:53
